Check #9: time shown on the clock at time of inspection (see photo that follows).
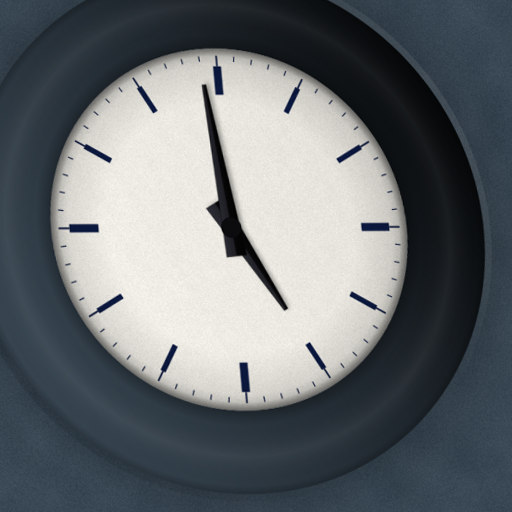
4:59
